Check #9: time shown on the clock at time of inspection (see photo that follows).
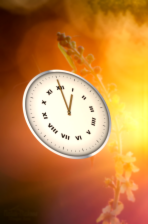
1:00
